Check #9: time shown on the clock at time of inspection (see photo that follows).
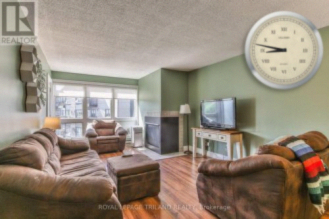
8:47
